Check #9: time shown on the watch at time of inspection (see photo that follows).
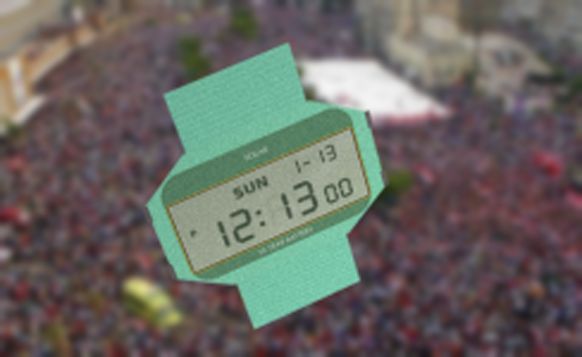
12:13:00
